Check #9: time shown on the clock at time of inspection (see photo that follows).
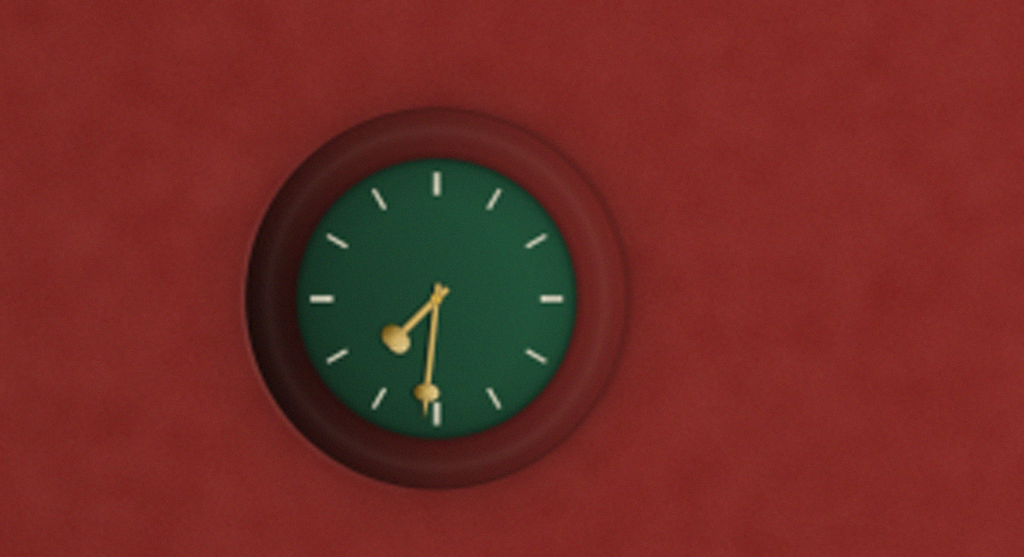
7:31
